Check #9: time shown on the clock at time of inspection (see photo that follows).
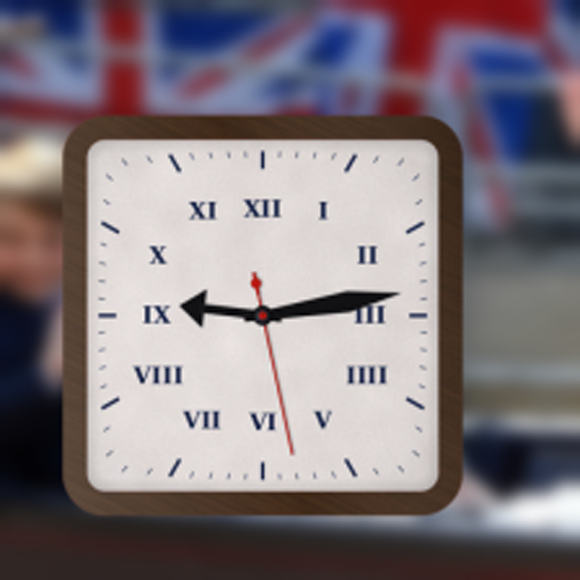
9:13:28
